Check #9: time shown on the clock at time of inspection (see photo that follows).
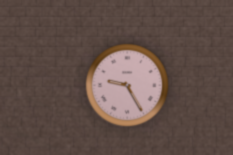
9:25
